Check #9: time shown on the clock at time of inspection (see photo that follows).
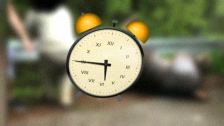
5:45
